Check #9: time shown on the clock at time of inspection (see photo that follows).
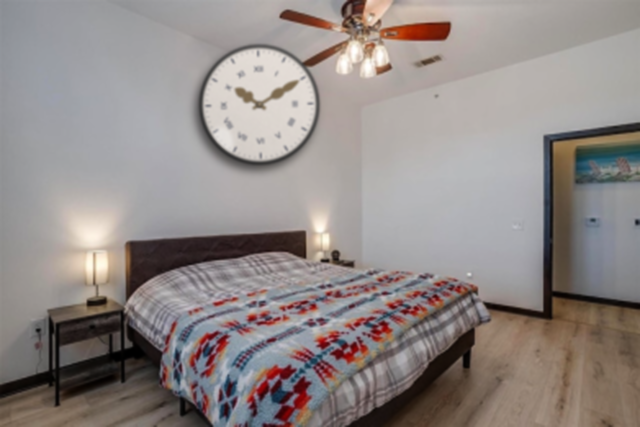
10:10
